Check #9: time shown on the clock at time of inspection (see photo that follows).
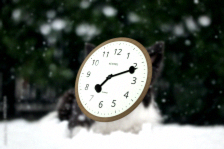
7:11
